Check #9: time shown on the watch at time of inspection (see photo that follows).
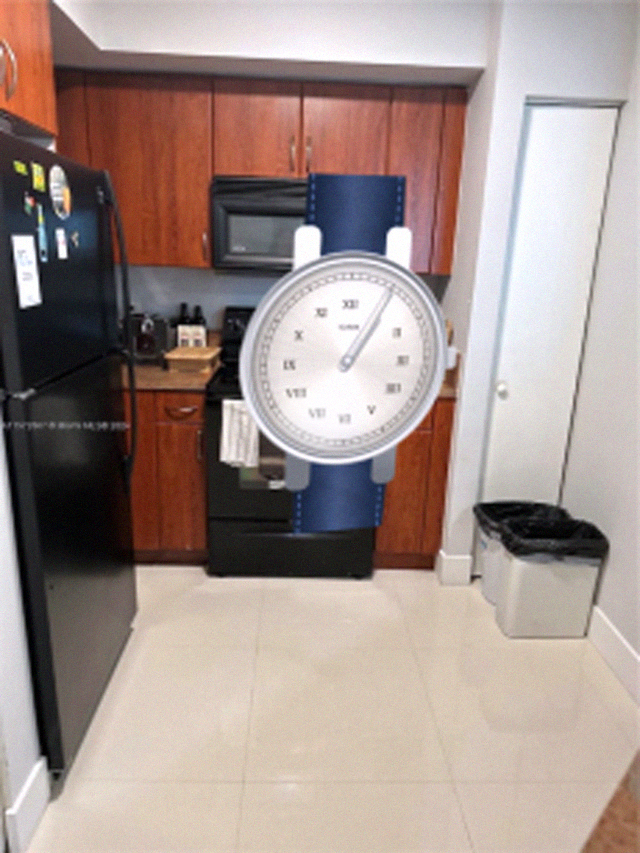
1:05
